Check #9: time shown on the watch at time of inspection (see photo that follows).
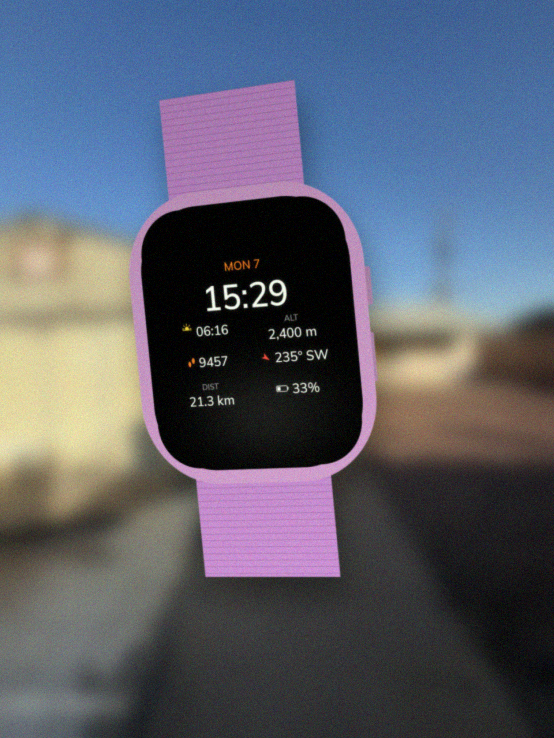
15:29
